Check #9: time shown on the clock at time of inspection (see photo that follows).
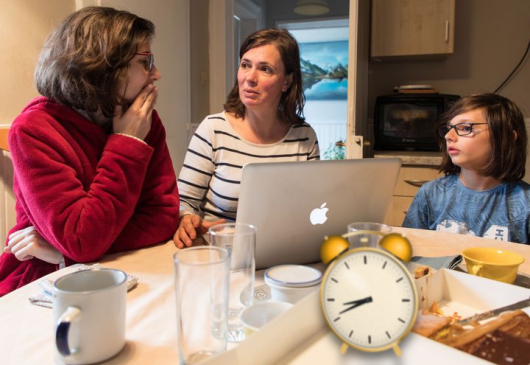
8:41
